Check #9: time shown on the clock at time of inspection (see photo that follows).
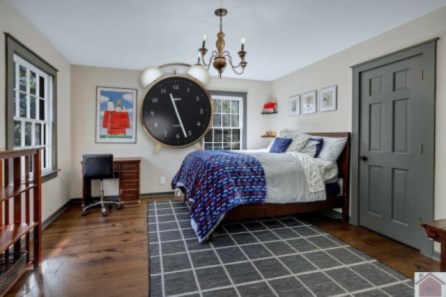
11:27
